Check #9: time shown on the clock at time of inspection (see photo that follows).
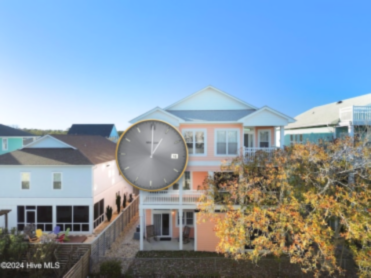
1:00
